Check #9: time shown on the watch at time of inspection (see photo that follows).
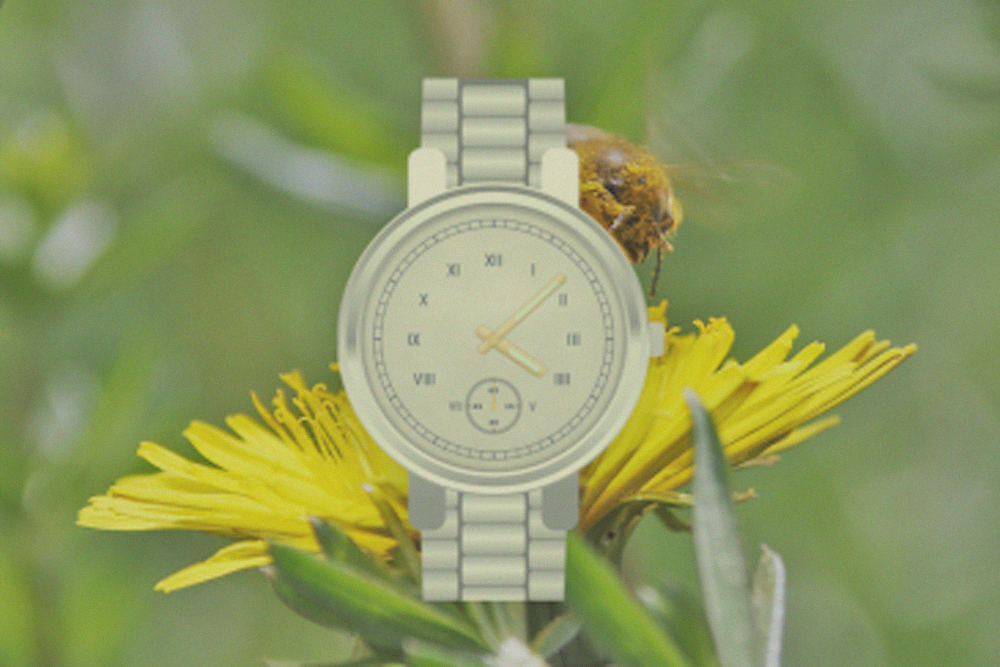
4:08
